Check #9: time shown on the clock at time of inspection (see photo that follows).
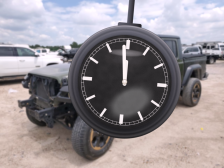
11:59
